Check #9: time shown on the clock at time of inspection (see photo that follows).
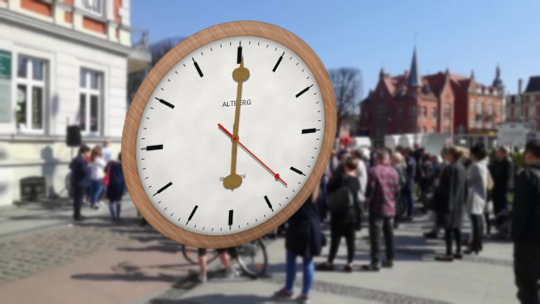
6:00:22
